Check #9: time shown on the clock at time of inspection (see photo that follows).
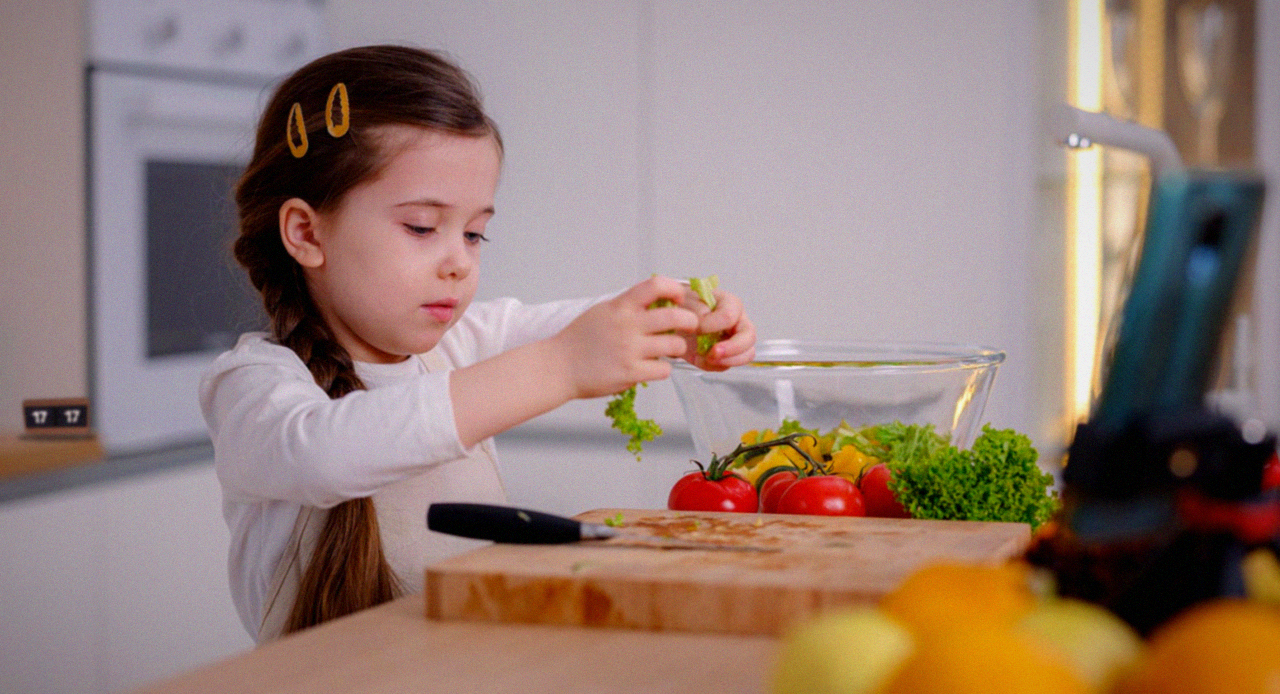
17:17
